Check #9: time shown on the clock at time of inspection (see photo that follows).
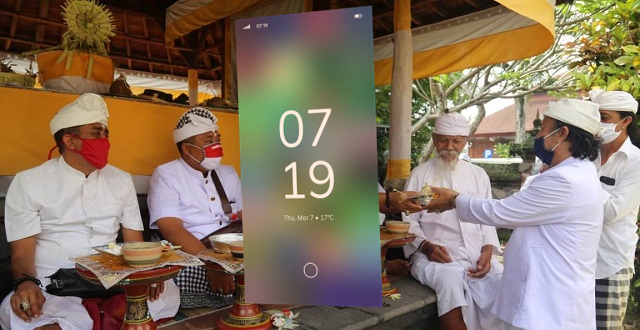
7:19
